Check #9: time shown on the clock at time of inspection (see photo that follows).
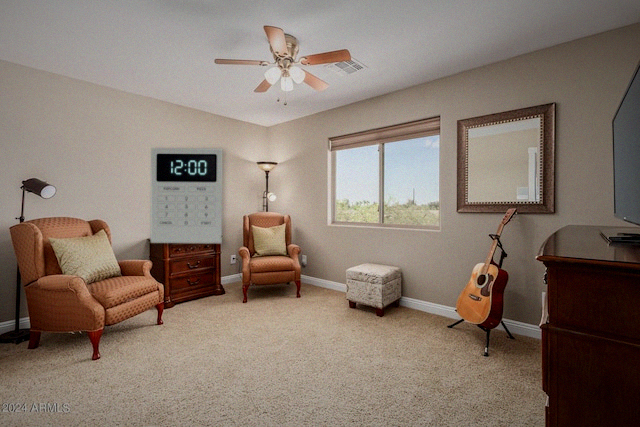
12:00
